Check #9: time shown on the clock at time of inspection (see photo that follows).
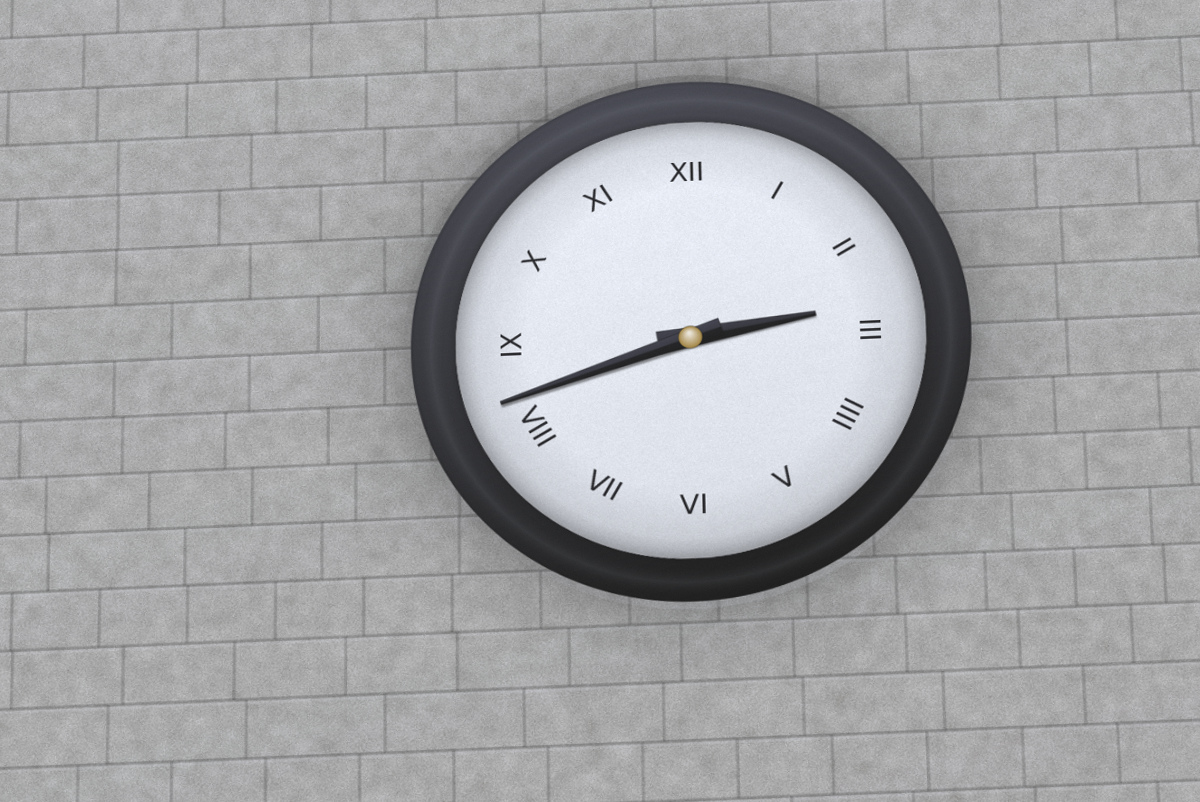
2:42
